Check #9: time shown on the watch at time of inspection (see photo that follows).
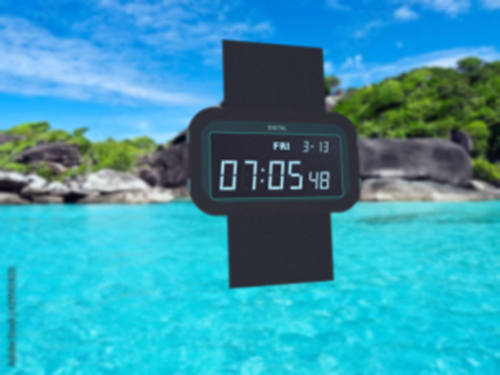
7:05:48
